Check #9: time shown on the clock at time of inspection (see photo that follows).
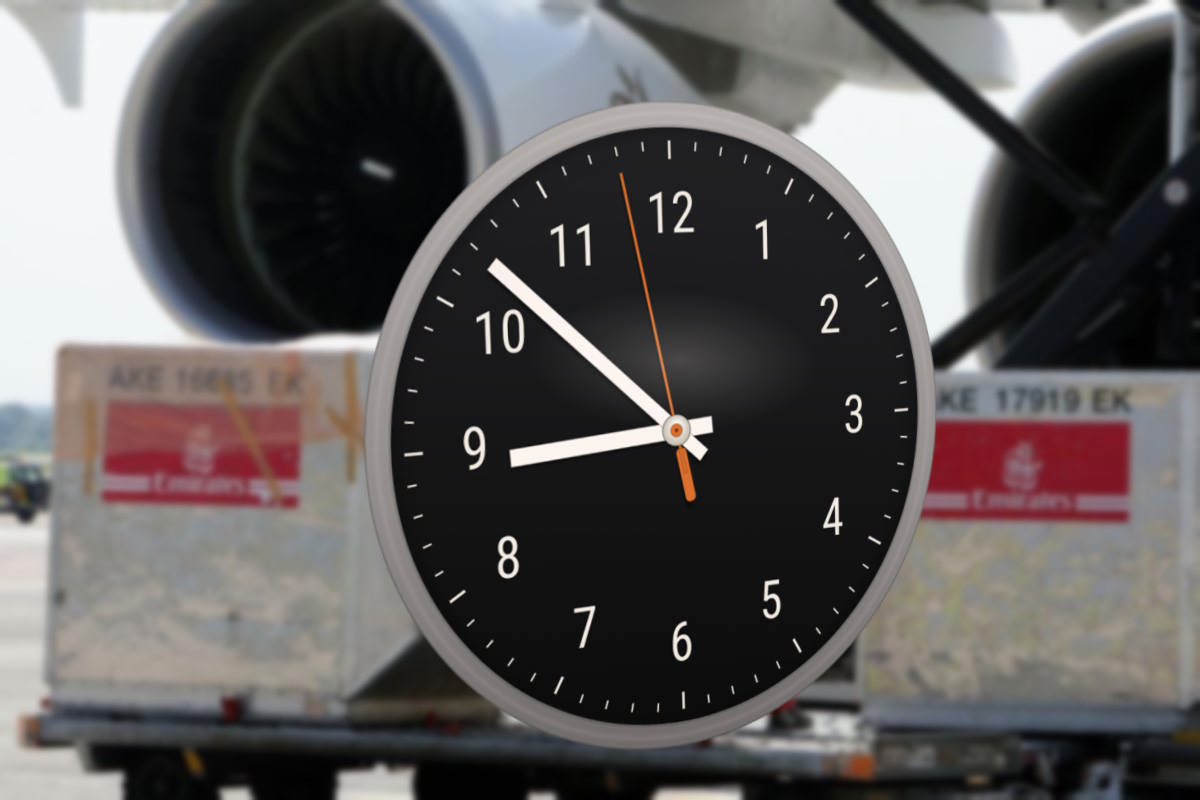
8:51:58
